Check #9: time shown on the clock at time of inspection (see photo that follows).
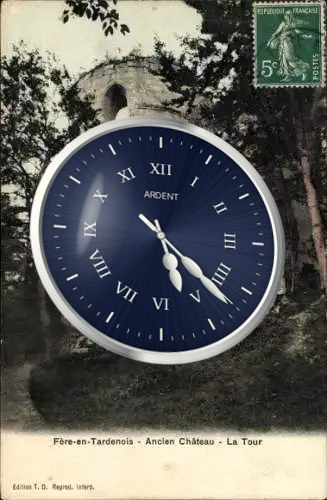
5:22:22
